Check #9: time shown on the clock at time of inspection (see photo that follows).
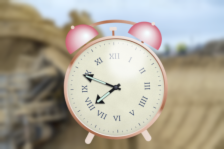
7:49
